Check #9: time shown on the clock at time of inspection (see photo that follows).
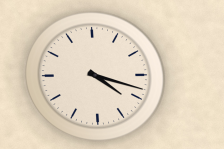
4:18
